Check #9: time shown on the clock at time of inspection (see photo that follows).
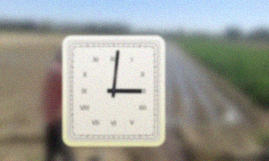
3:01
